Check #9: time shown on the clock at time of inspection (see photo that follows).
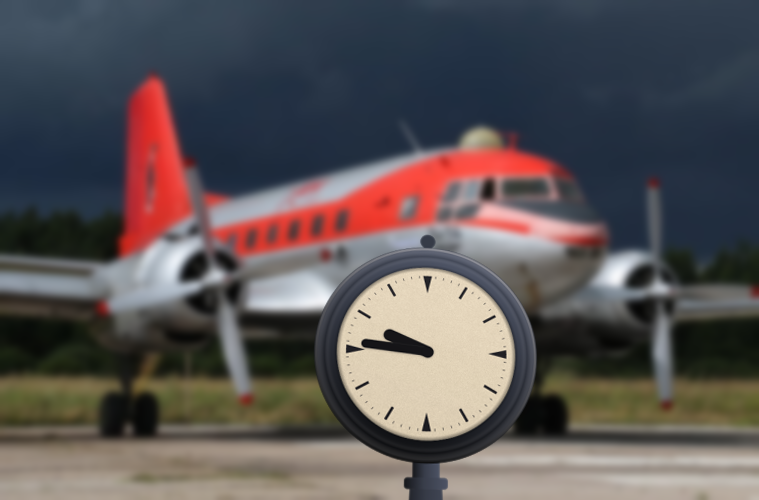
9:46
